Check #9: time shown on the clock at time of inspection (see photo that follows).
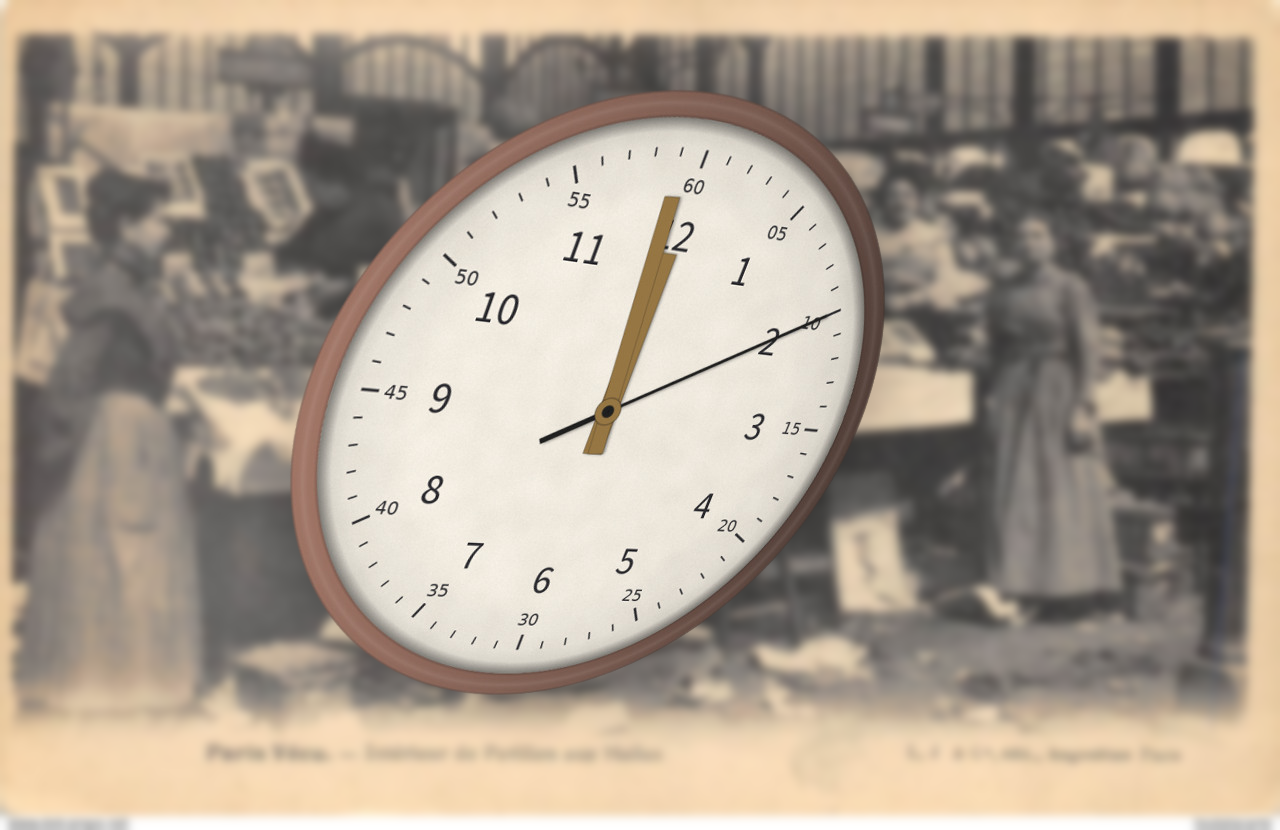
11:59:10
